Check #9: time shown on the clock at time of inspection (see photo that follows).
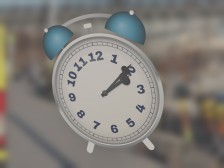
2:09
